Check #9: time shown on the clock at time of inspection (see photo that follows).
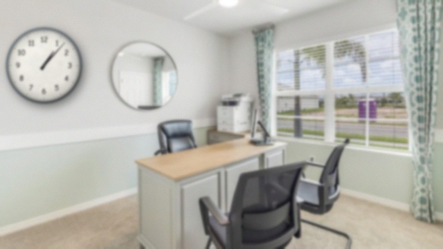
1:07
